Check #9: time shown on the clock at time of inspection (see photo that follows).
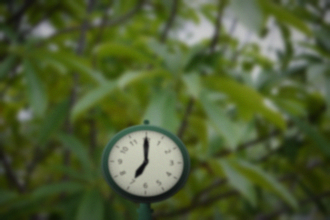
7:00
